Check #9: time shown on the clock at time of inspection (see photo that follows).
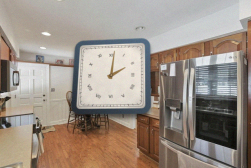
2:01
